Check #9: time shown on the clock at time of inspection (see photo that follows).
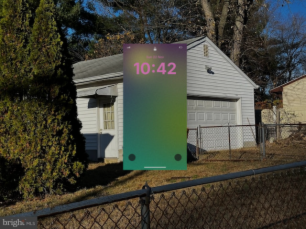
10:42
